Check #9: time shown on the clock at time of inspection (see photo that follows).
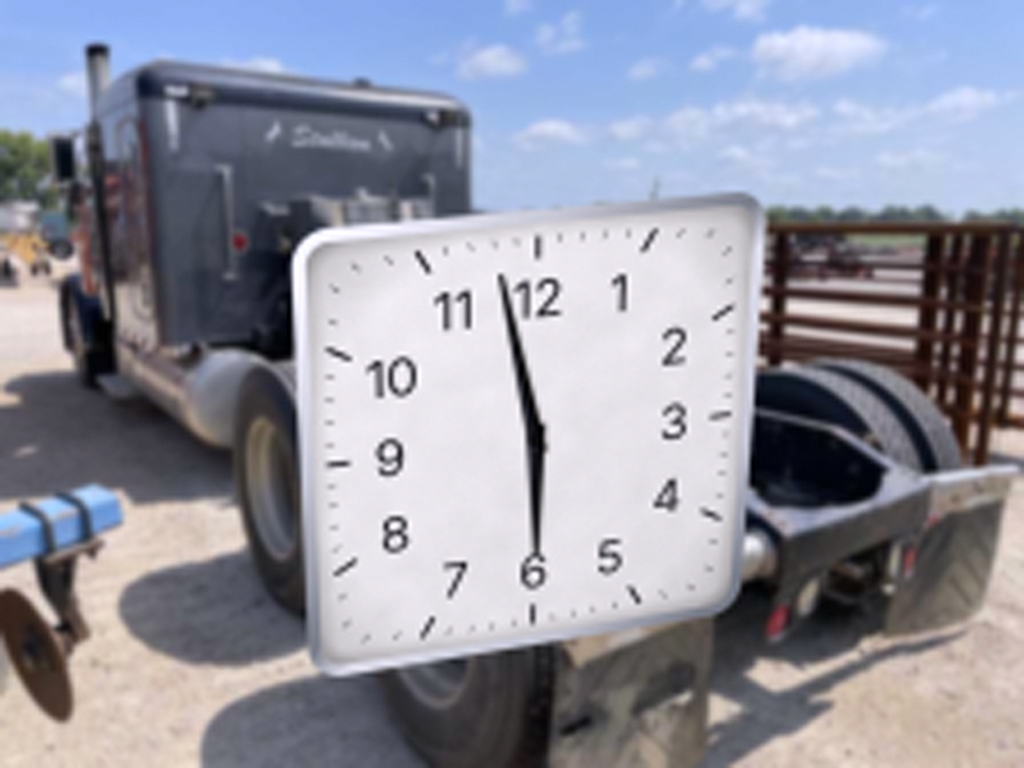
5:58
